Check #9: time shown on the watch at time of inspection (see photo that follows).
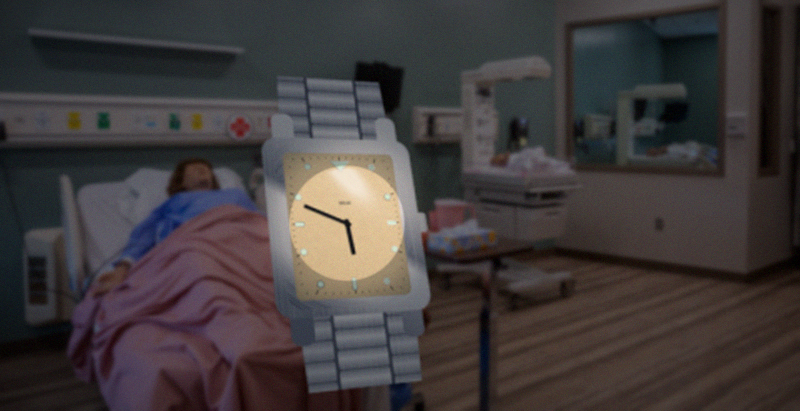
5:49
